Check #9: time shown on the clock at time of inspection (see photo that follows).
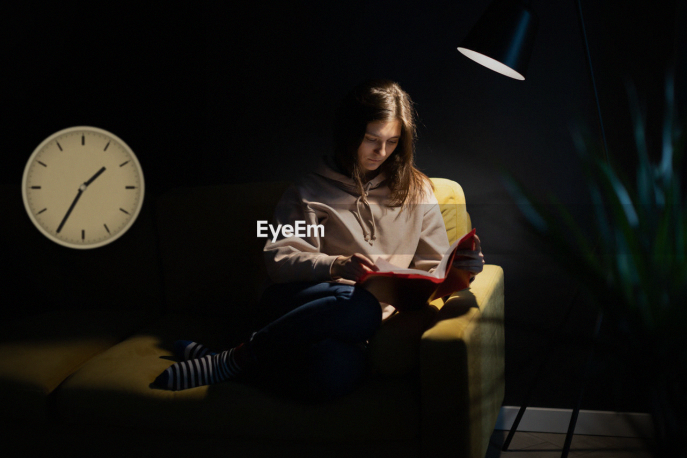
1:35
